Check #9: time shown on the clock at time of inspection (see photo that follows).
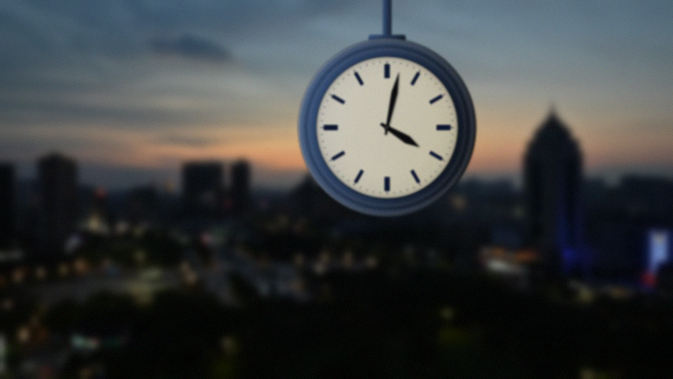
4:02
